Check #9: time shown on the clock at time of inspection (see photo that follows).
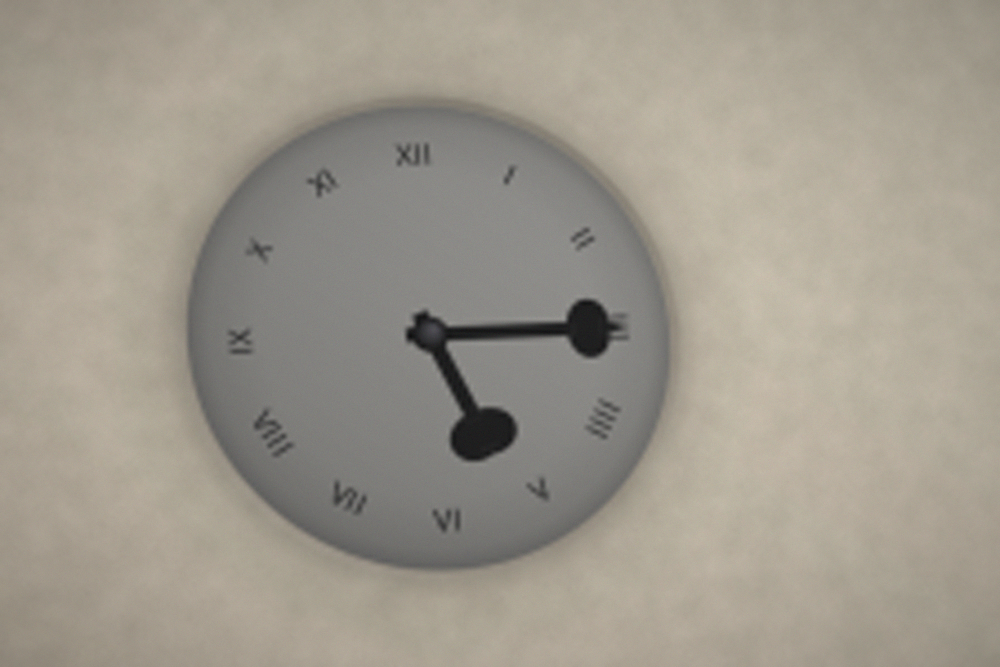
5:15
